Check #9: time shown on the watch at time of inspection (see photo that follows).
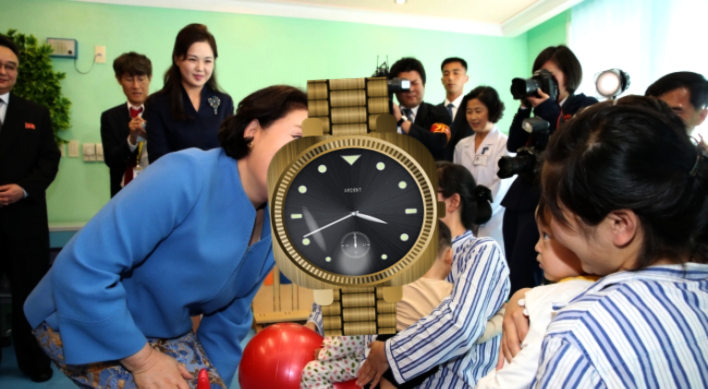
3:41
